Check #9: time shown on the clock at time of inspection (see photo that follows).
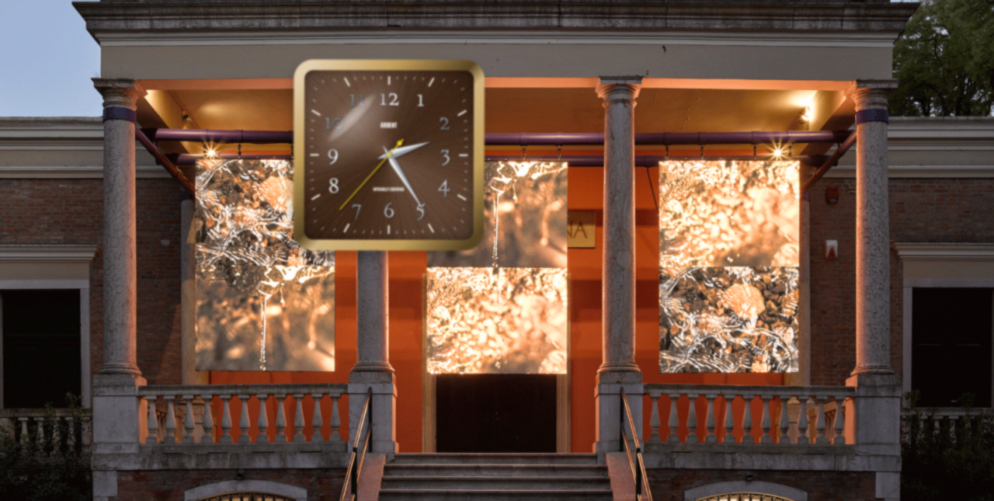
2:24:37
